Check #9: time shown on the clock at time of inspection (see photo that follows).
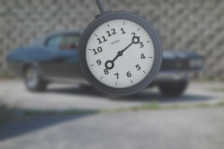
8:12
